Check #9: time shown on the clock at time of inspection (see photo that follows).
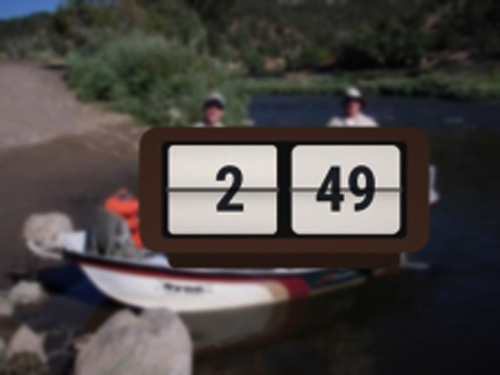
2:49
